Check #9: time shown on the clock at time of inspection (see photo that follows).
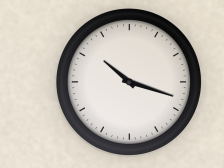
10:18
